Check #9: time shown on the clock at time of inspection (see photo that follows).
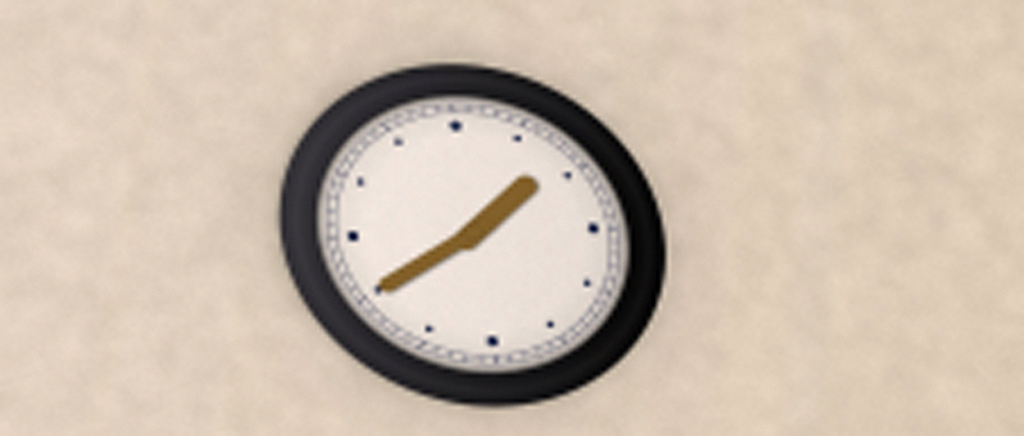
1:40
